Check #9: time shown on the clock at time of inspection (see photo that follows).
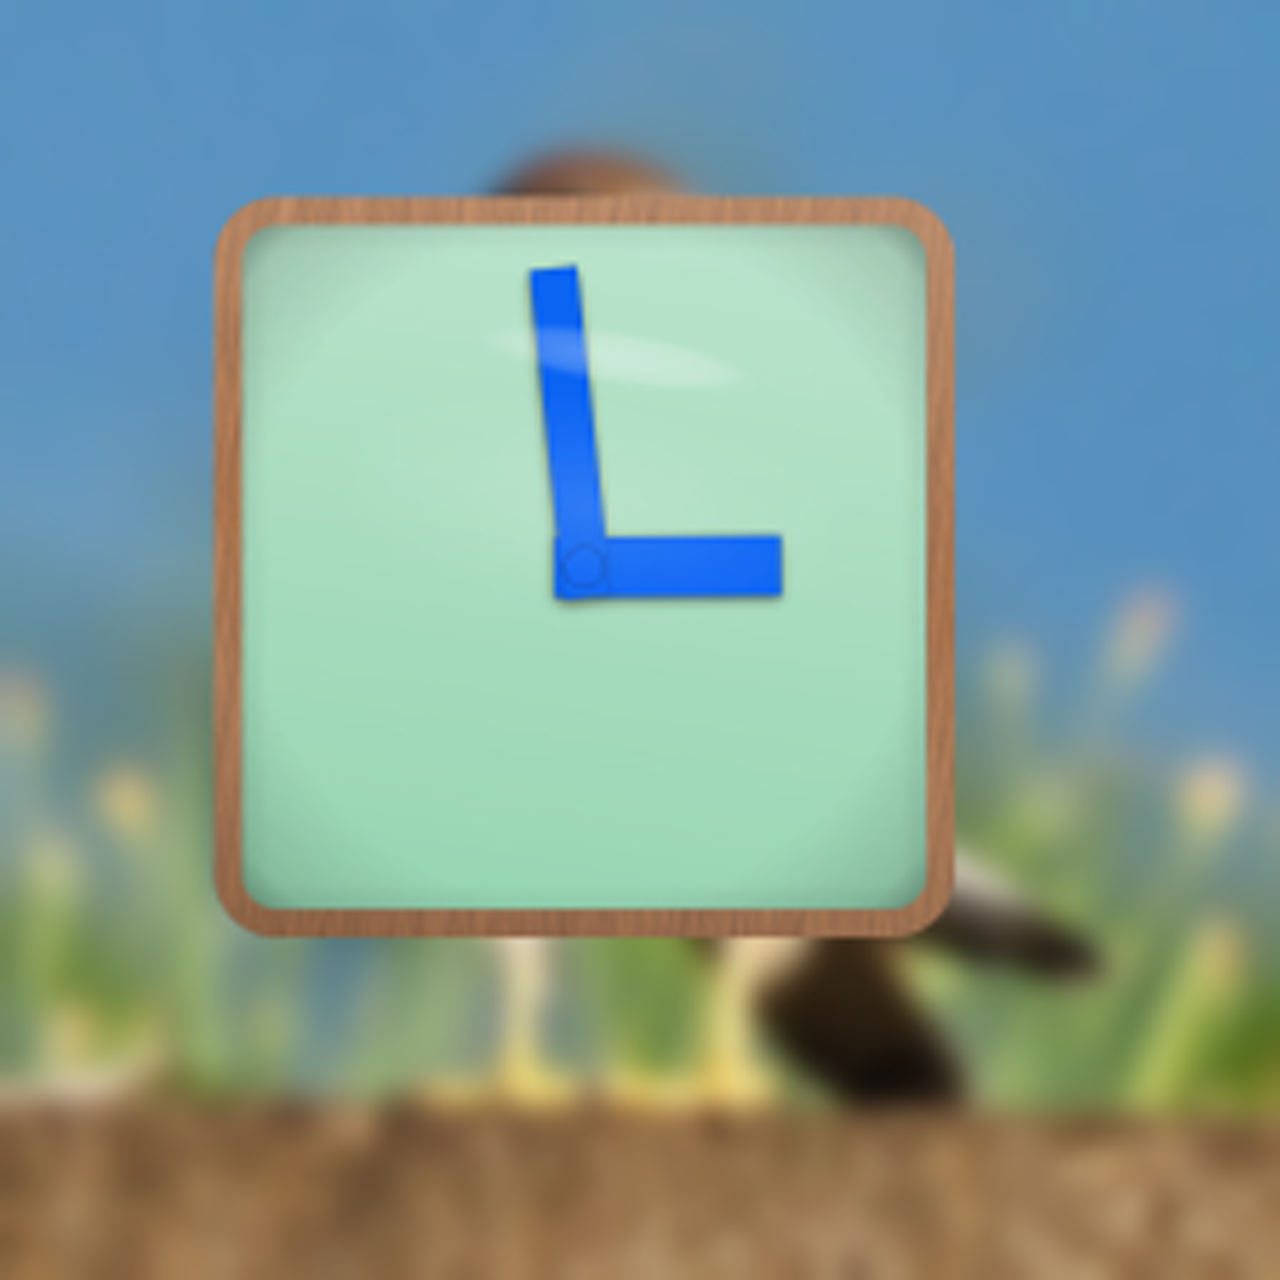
2:59
